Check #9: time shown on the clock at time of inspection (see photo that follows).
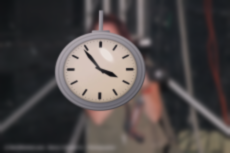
3:54
